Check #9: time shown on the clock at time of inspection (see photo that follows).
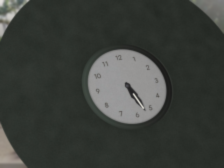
5:27
